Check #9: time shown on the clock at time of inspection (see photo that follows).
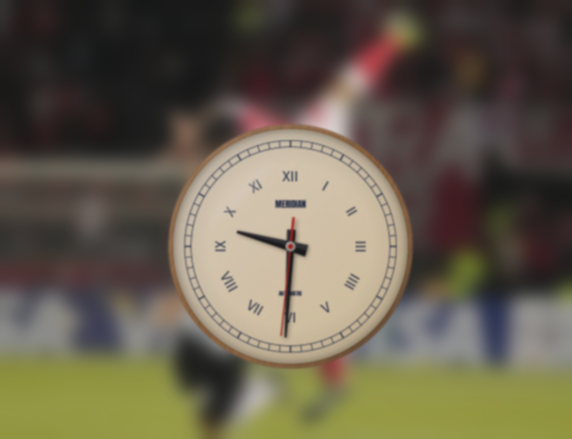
9:30:31
